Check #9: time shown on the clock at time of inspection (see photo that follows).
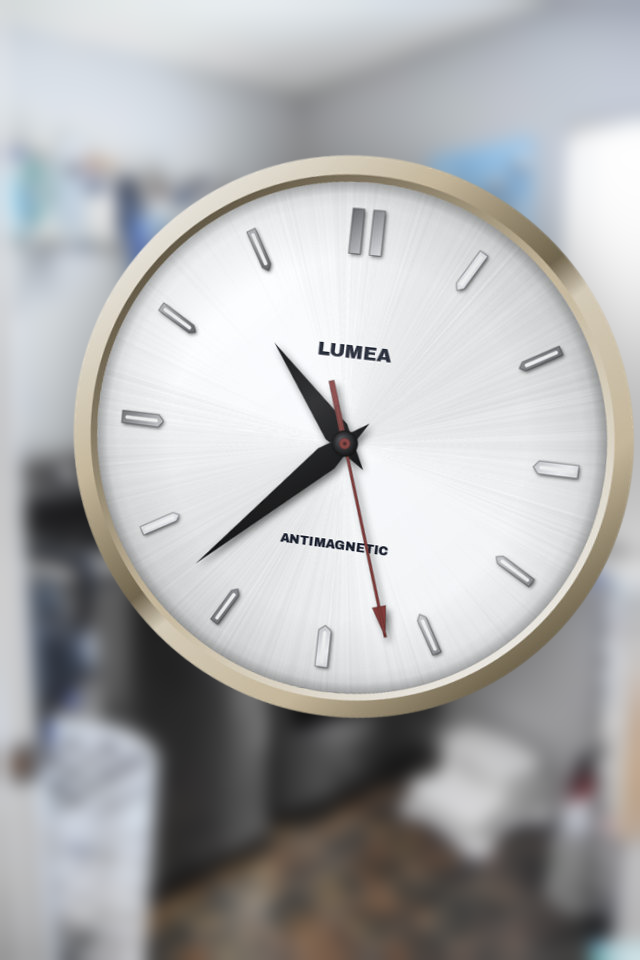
10:37:27
